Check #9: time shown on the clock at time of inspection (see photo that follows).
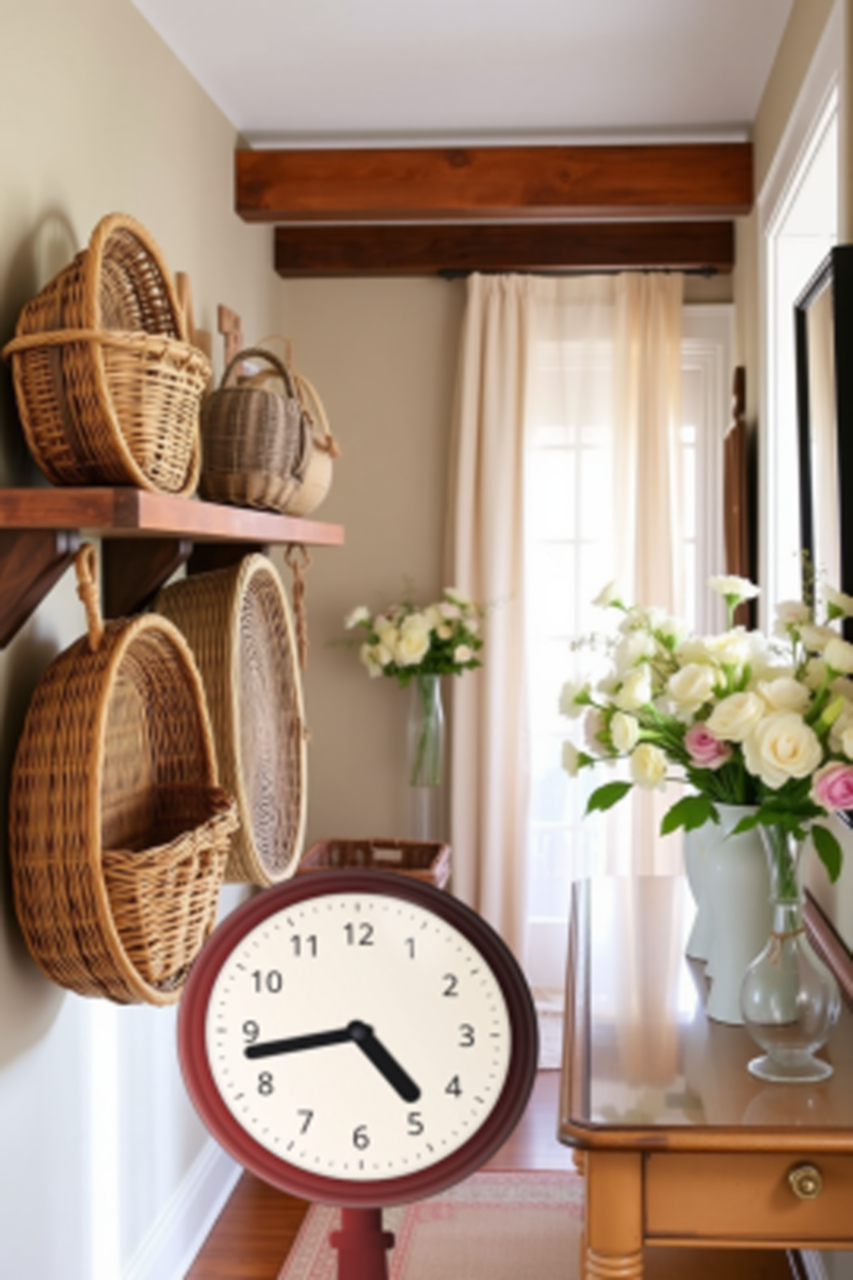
4:43
